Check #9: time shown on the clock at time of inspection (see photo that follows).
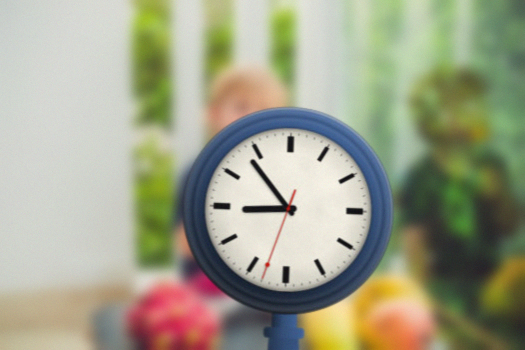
8:53:33
